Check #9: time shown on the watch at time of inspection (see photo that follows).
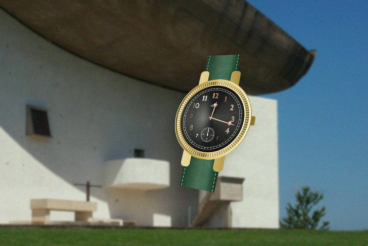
12:17
